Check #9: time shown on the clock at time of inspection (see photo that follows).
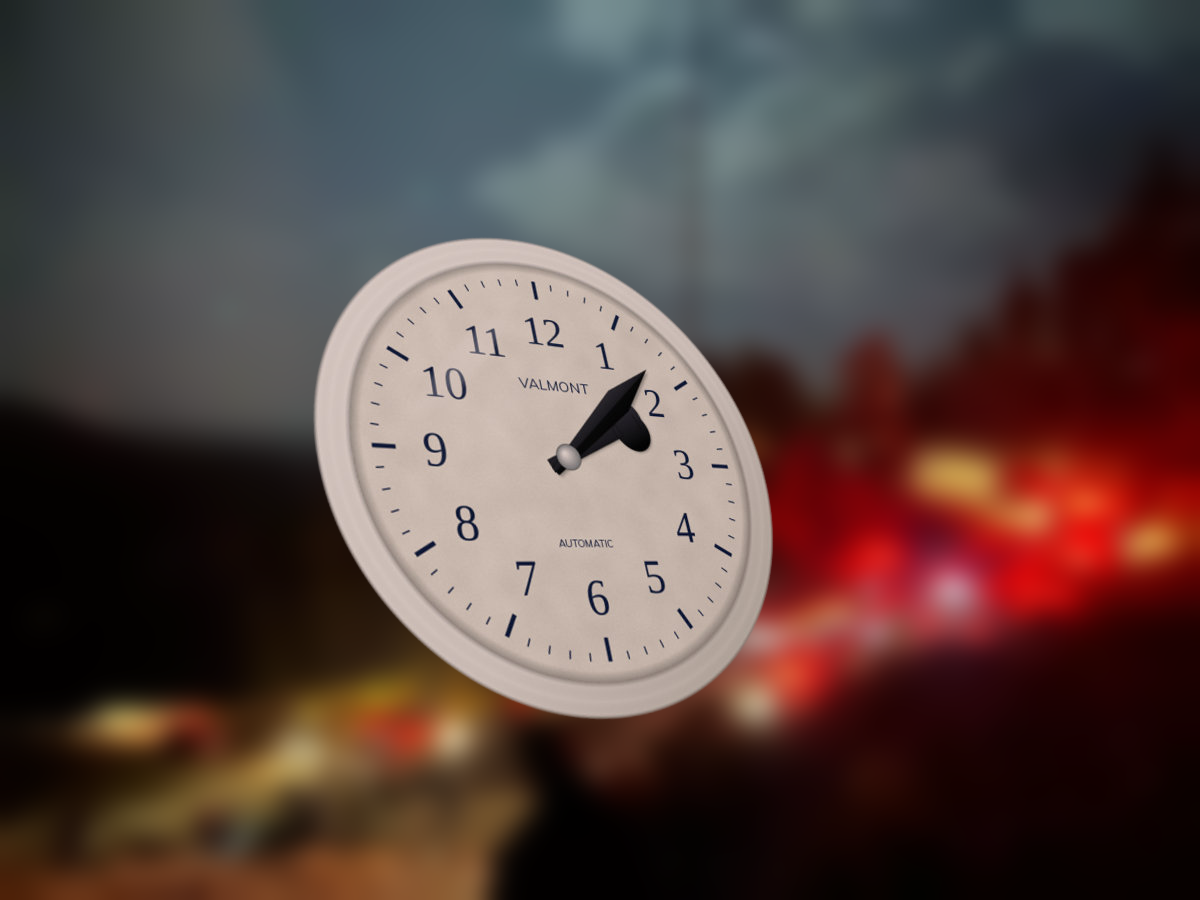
2:08
